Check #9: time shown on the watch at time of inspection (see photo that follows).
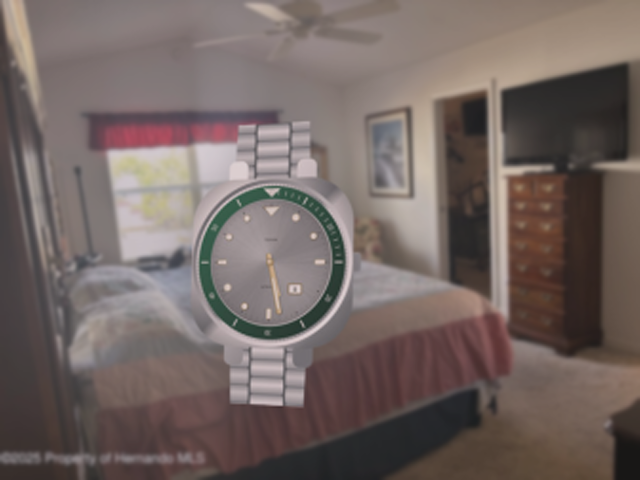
5:28
